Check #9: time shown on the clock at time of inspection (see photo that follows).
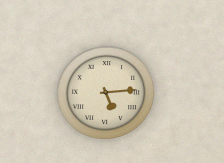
5:14
